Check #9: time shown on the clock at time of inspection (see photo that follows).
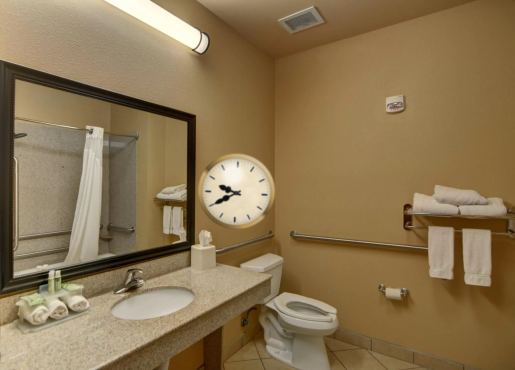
9:40
